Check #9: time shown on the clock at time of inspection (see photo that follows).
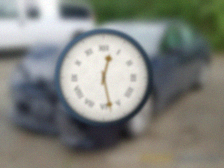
12:28
